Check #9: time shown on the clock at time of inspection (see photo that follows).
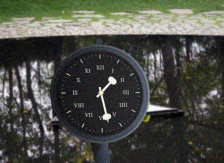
1:28
